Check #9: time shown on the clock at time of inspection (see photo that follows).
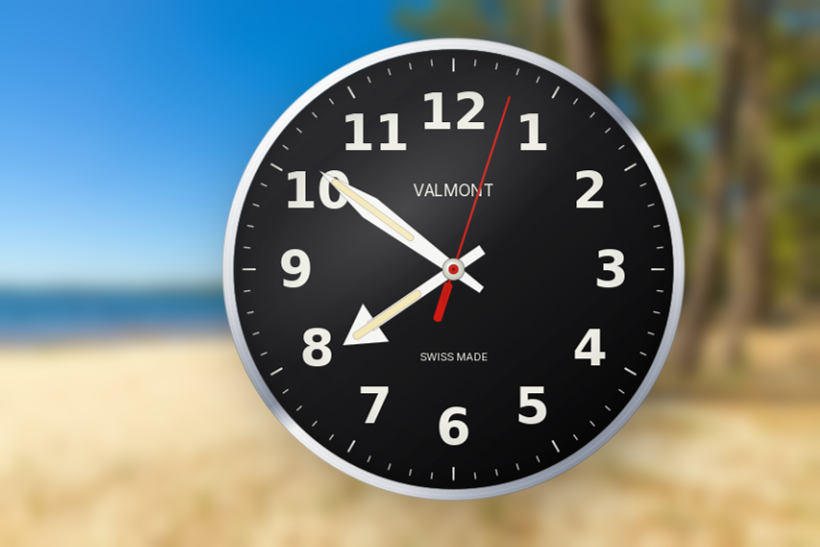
7:51:03
